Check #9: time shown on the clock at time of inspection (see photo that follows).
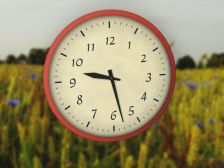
9:28
